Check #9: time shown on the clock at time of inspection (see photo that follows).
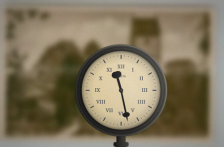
11:28
